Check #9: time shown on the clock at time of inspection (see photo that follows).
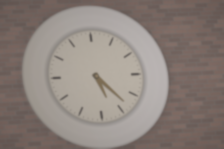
5:23
